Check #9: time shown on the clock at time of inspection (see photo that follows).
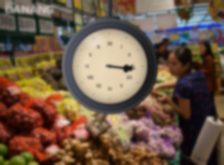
3:16
